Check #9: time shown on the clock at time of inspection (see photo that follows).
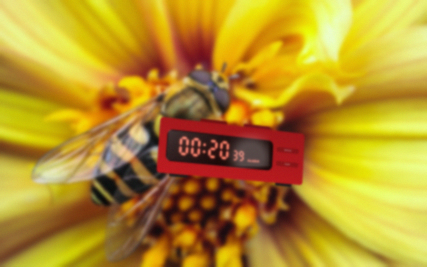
0:20
